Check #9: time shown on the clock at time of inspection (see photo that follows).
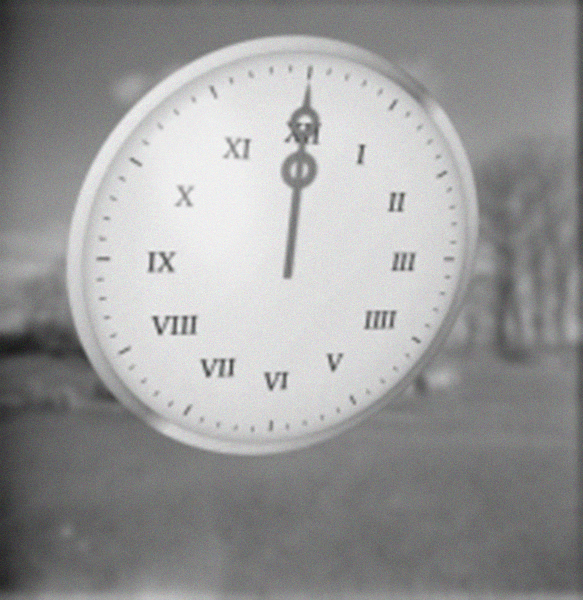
12:00
